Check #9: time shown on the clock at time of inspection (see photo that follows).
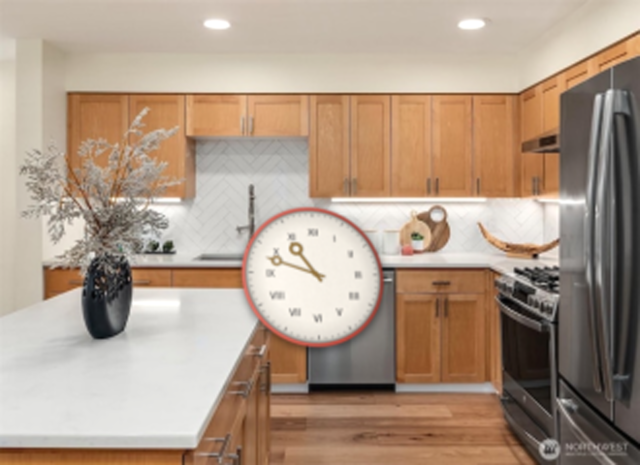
10:48
